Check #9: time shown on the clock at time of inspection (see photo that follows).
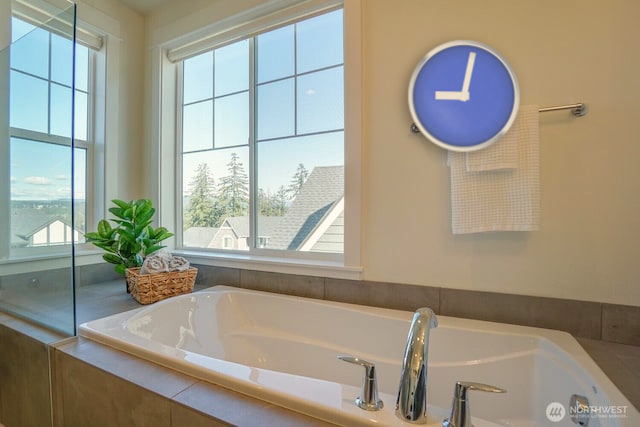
9:02
